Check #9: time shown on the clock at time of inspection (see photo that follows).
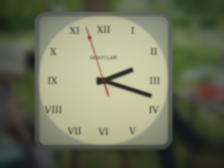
2:17:57
